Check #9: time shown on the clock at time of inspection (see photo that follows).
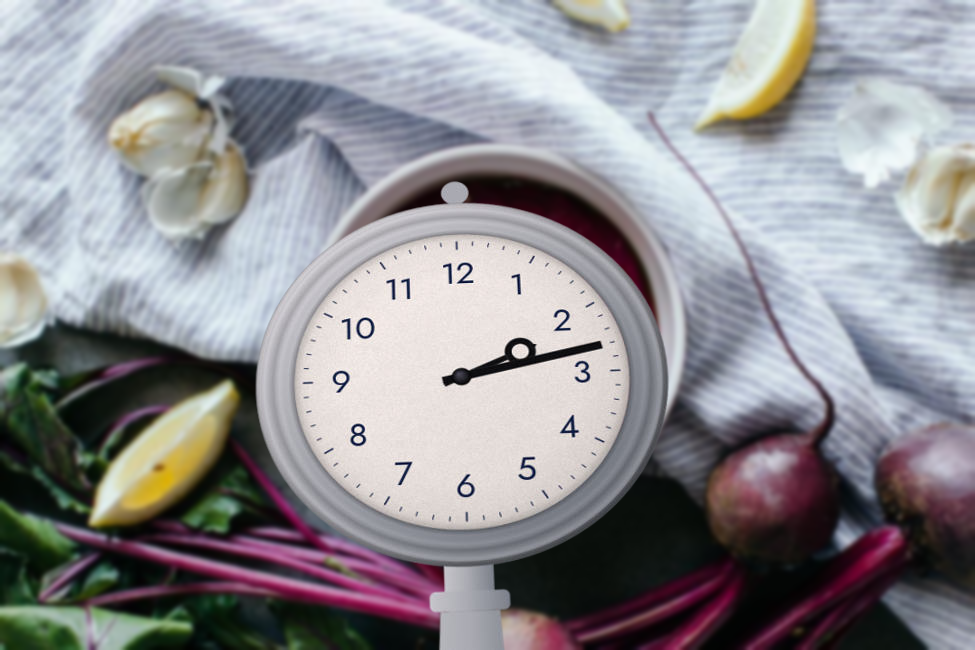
2:13
